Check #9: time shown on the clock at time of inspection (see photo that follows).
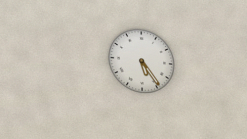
5:24
